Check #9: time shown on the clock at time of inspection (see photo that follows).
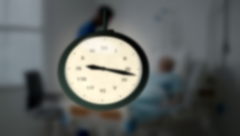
9:17
